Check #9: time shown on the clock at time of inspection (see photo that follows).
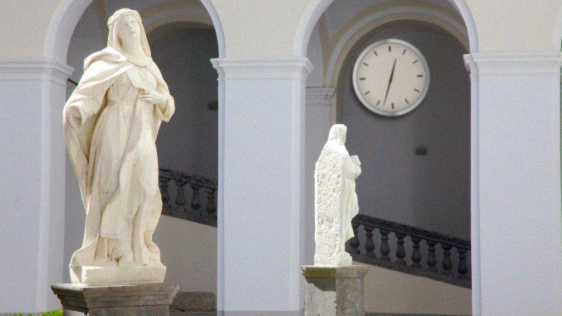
12:33
